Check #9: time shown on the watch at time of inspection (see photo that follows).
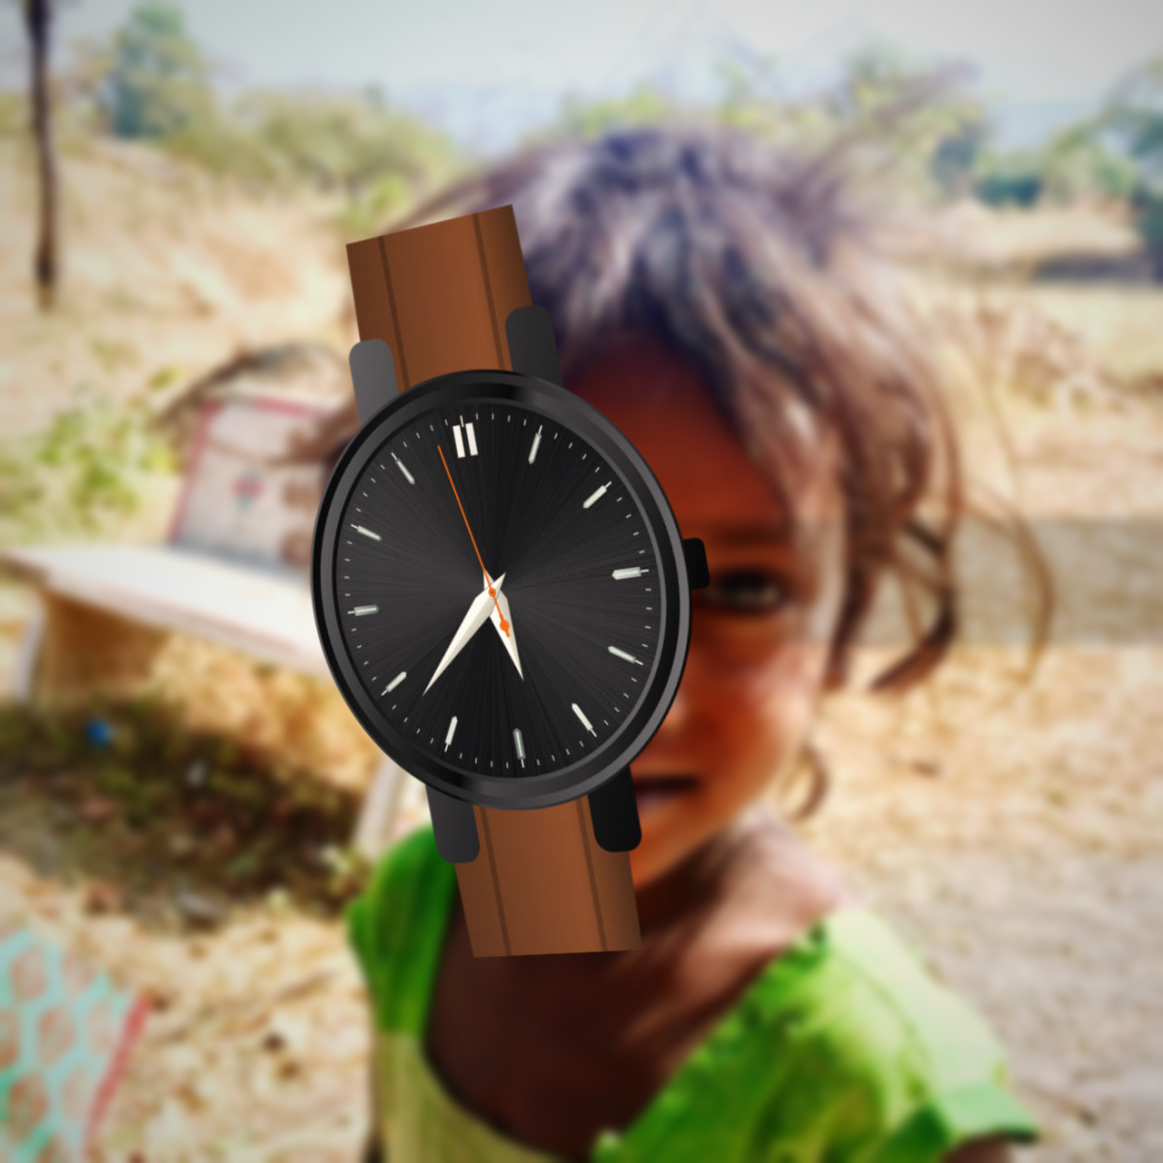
5:37:58
